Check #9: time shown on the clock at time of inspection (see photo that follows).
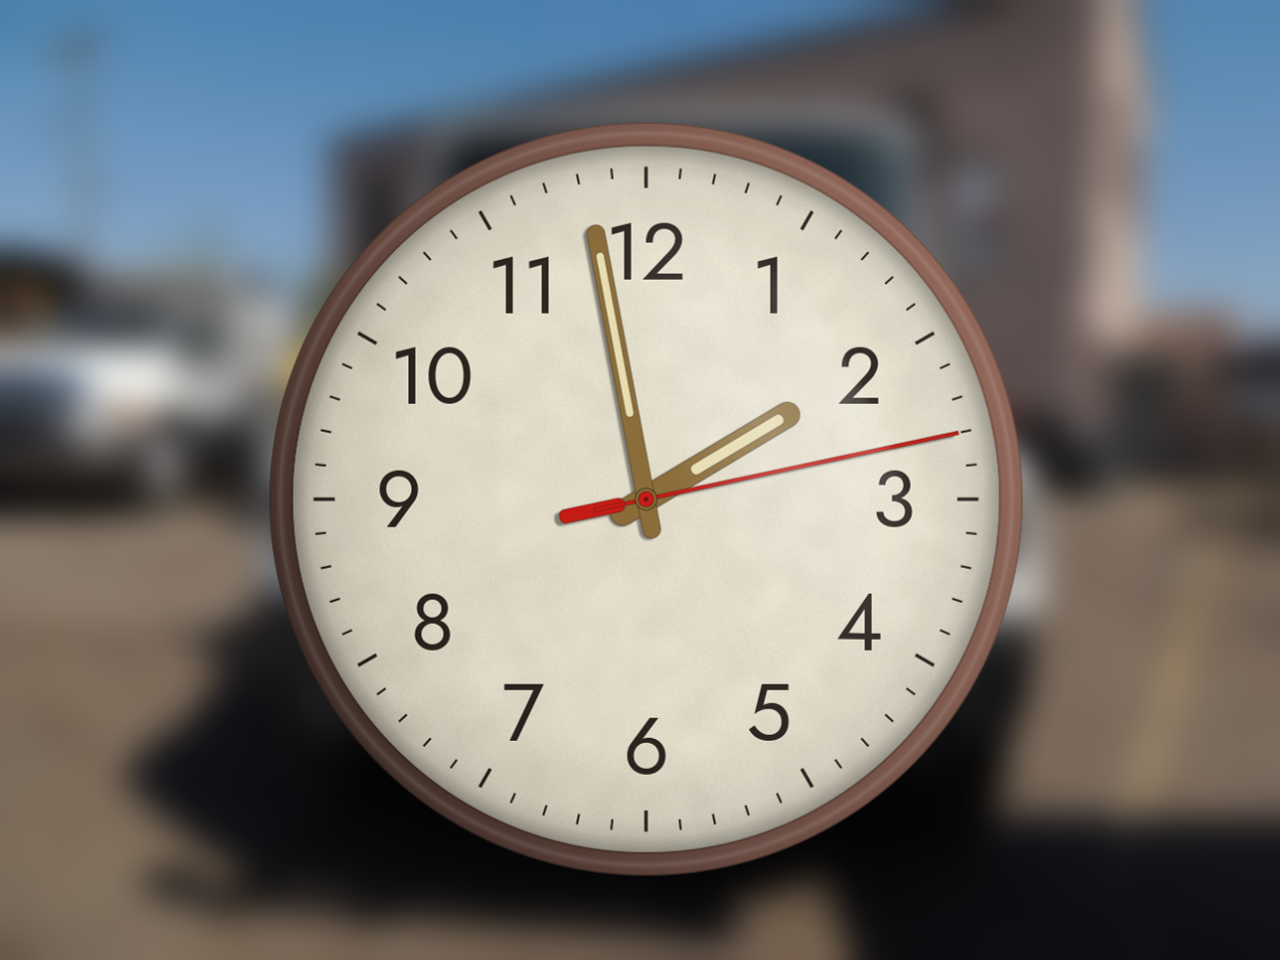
1:58:13
